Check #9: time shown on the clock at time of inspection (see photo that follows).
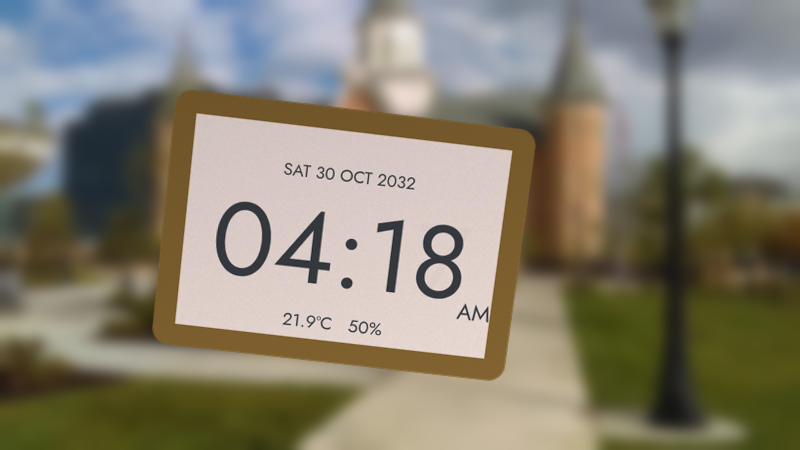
4:18
